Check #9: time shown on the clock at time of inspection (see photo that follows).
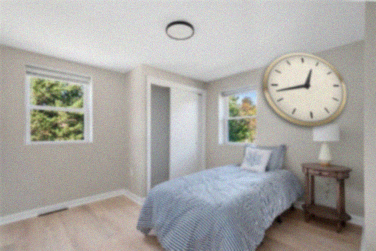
12:43
